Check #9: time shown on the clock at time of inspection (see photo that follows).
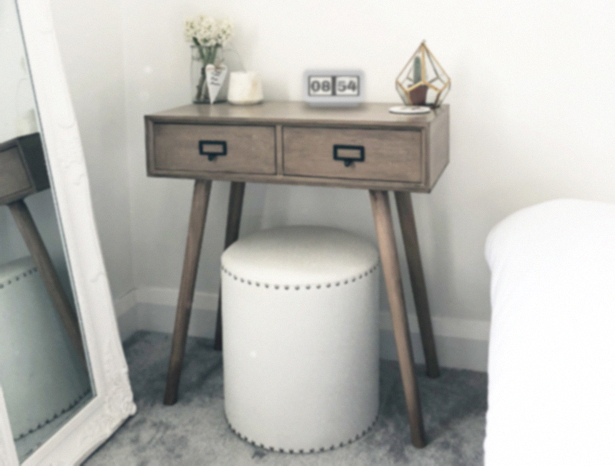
8:54
